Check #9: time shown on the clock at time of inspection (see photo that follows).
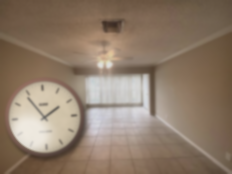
1:54
